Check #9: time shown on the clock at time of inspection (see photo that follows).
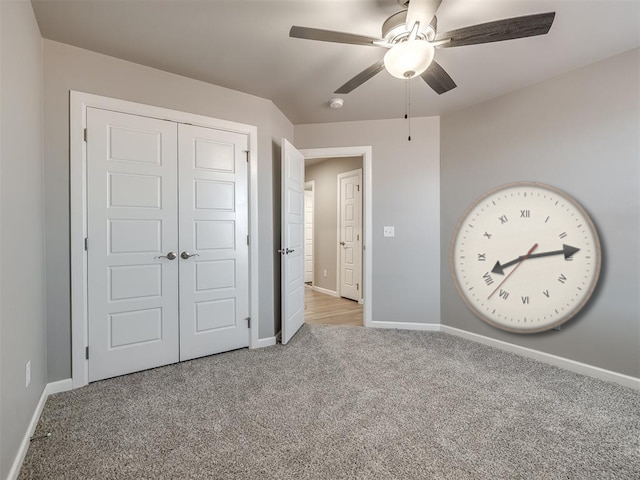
8:13:37
